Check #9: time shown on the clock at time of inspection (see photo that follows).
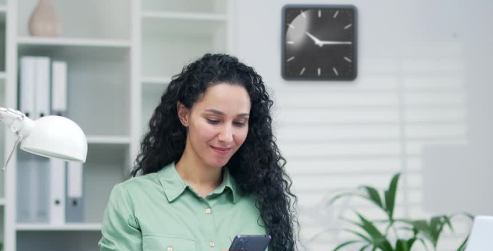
10:15
